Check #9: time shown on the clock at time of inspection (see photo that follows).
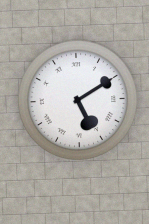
5:10
